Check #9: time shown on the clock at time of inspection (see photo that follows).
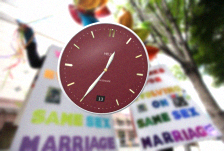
12:35
